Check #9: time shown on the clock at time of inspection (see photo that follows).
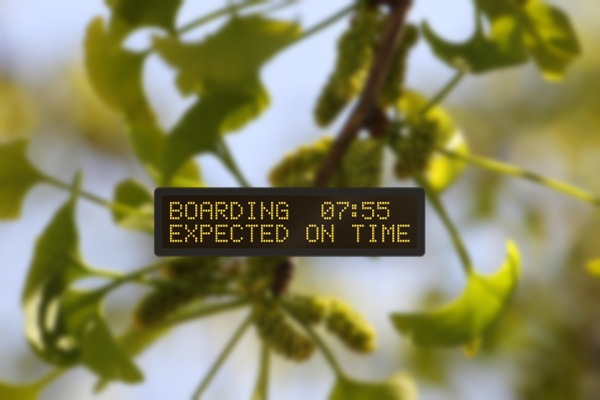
7:55
